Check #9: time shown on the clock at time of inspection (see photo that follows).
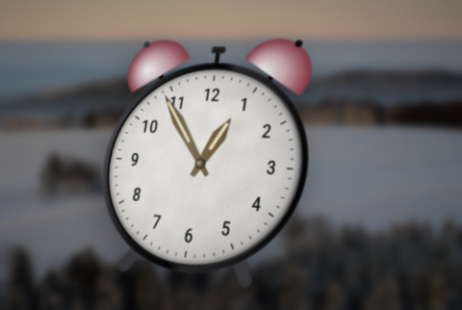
12:54
